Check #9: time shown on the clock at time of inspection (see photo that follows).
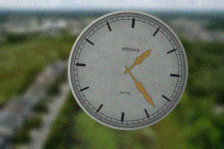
1:23
